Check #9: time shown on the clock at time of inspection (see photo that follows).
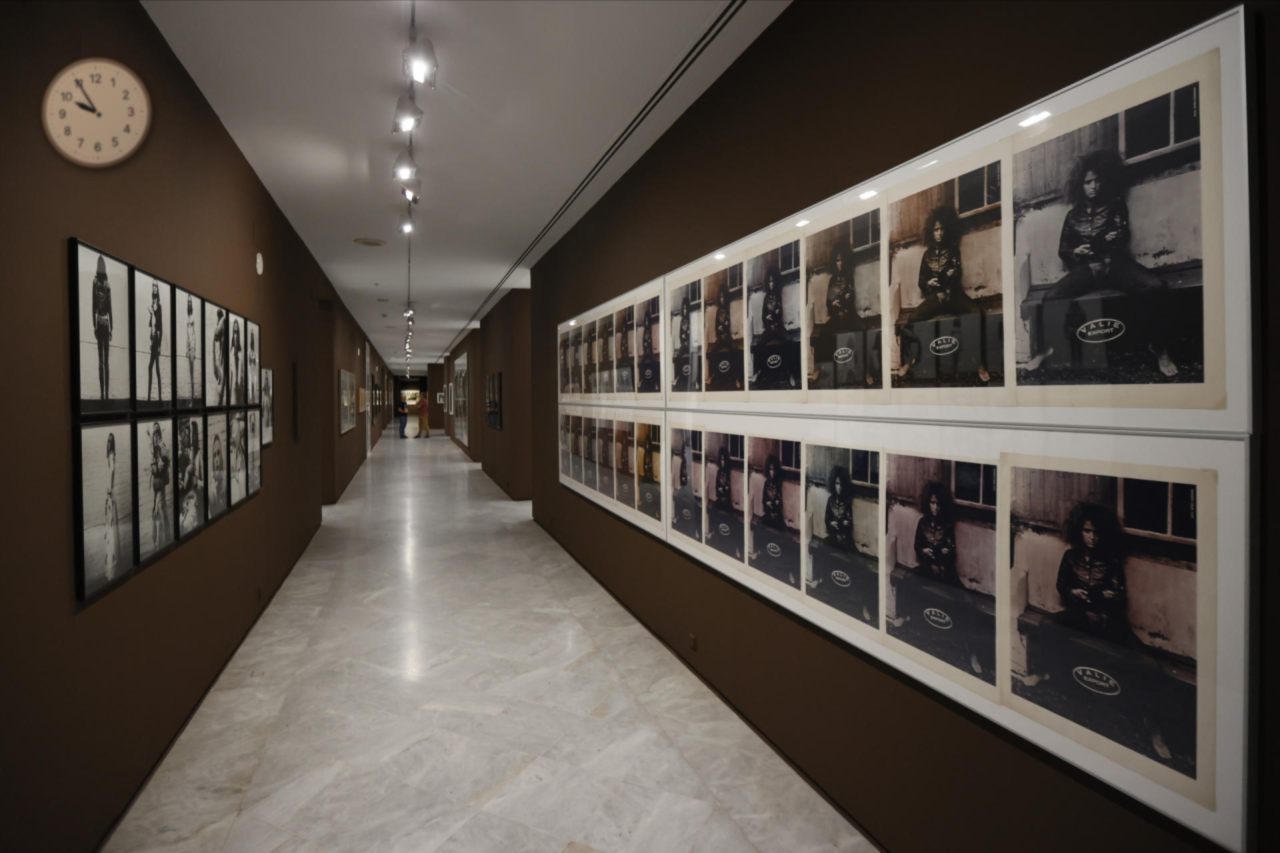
9:55
